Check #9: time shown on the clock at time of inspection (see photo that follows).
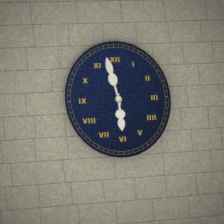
5:58
